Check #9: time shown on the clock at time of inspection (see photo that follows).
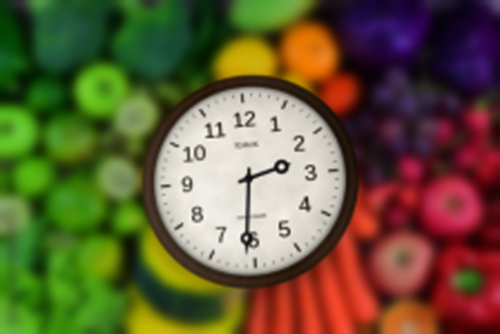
2:31
